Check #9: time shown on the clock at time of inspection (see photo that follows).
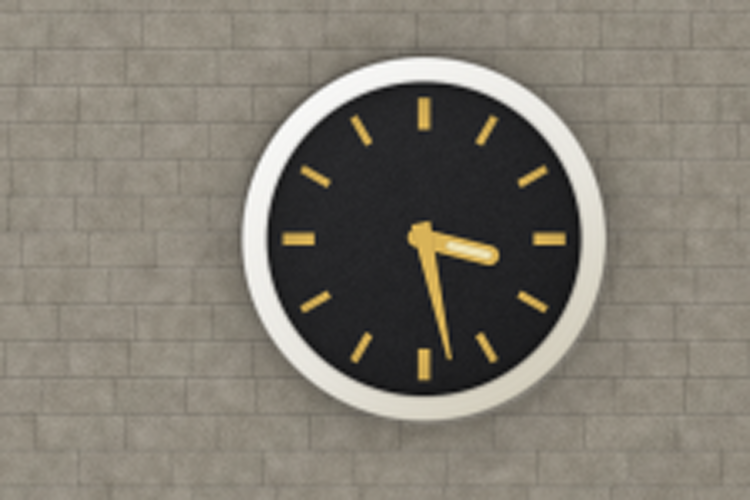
3:28
